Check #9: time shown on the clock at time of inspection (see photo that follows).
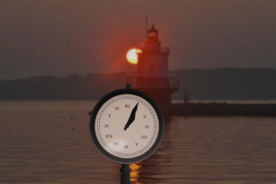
1:04
